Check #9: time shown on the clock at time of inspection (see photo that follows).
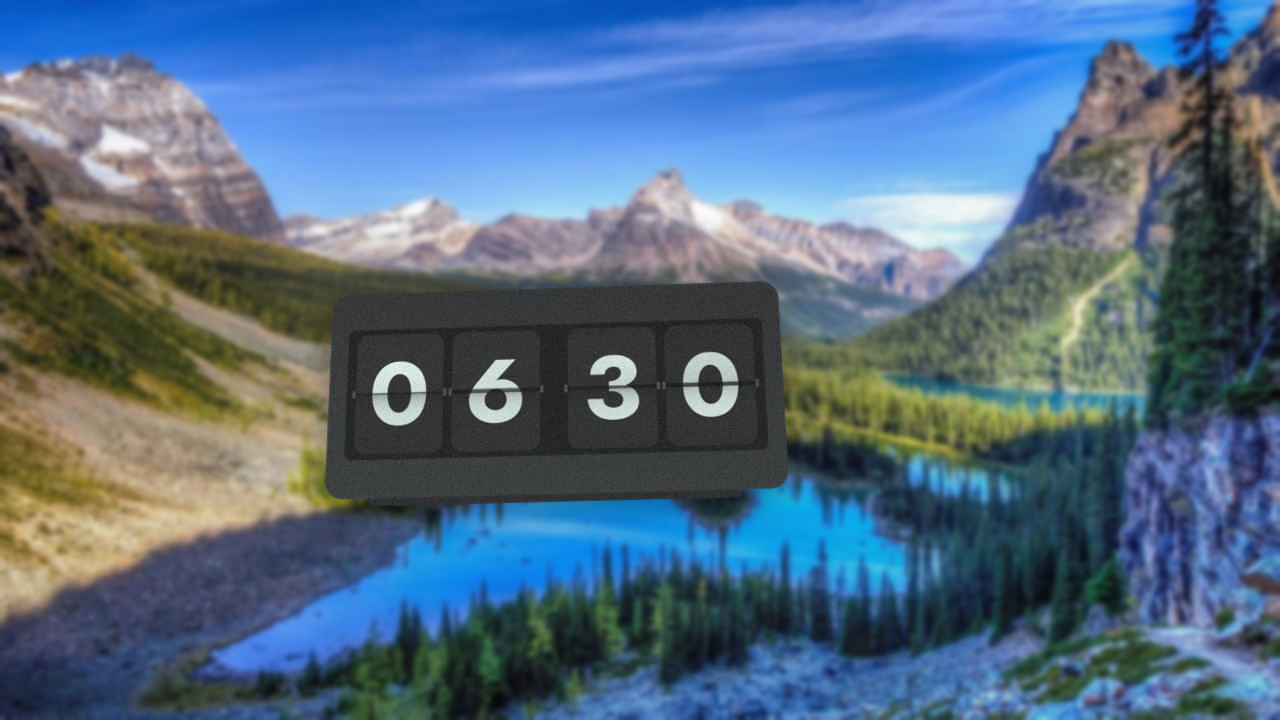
6:30
